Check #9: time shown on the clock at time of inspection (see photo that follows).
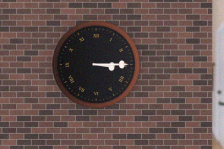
3:15
